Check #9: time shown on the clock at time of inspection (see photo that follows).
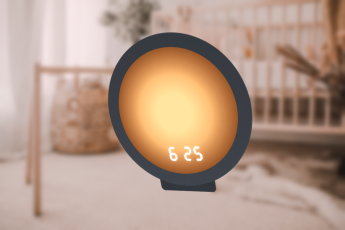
6:25
